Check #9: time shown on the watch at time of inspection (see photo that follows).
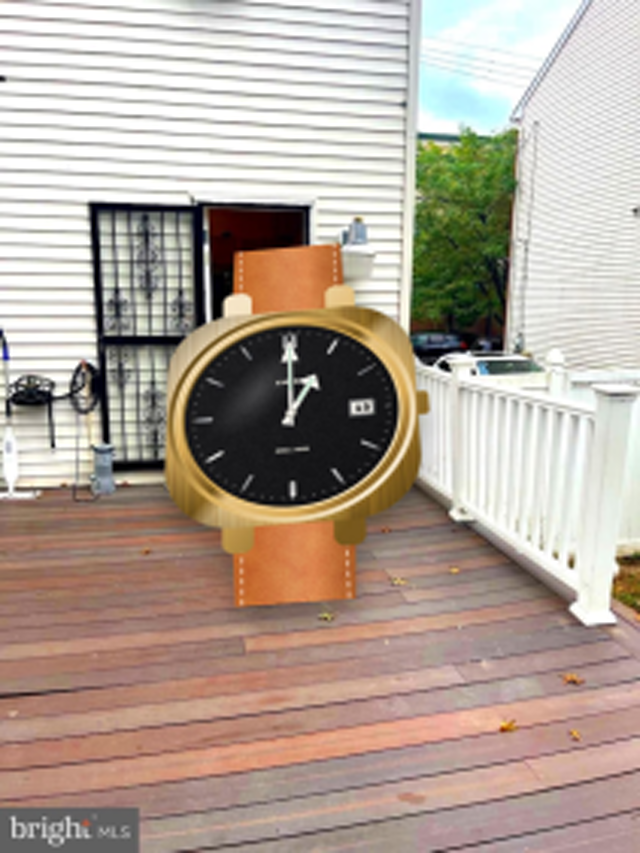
1:00
